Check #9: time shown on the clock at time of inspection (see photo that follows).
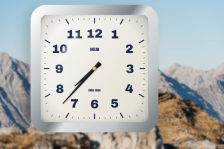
7:37
